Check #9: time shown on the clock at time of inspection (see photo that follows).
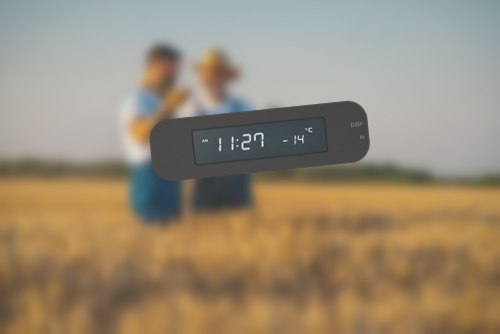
11:27
